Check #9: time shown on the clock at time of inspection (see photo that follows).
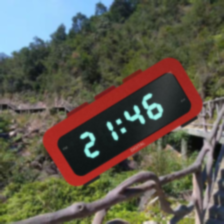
21:46
